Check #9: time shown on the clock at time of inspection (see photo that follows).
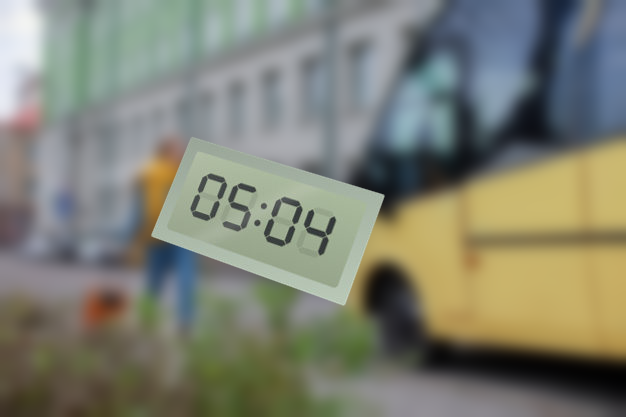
5:04
